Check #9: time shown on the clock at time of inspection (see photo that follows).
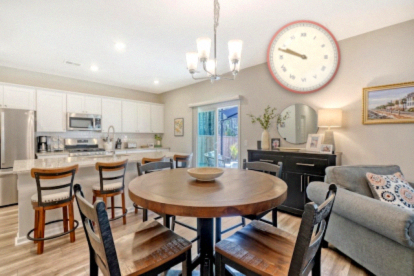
9:48
